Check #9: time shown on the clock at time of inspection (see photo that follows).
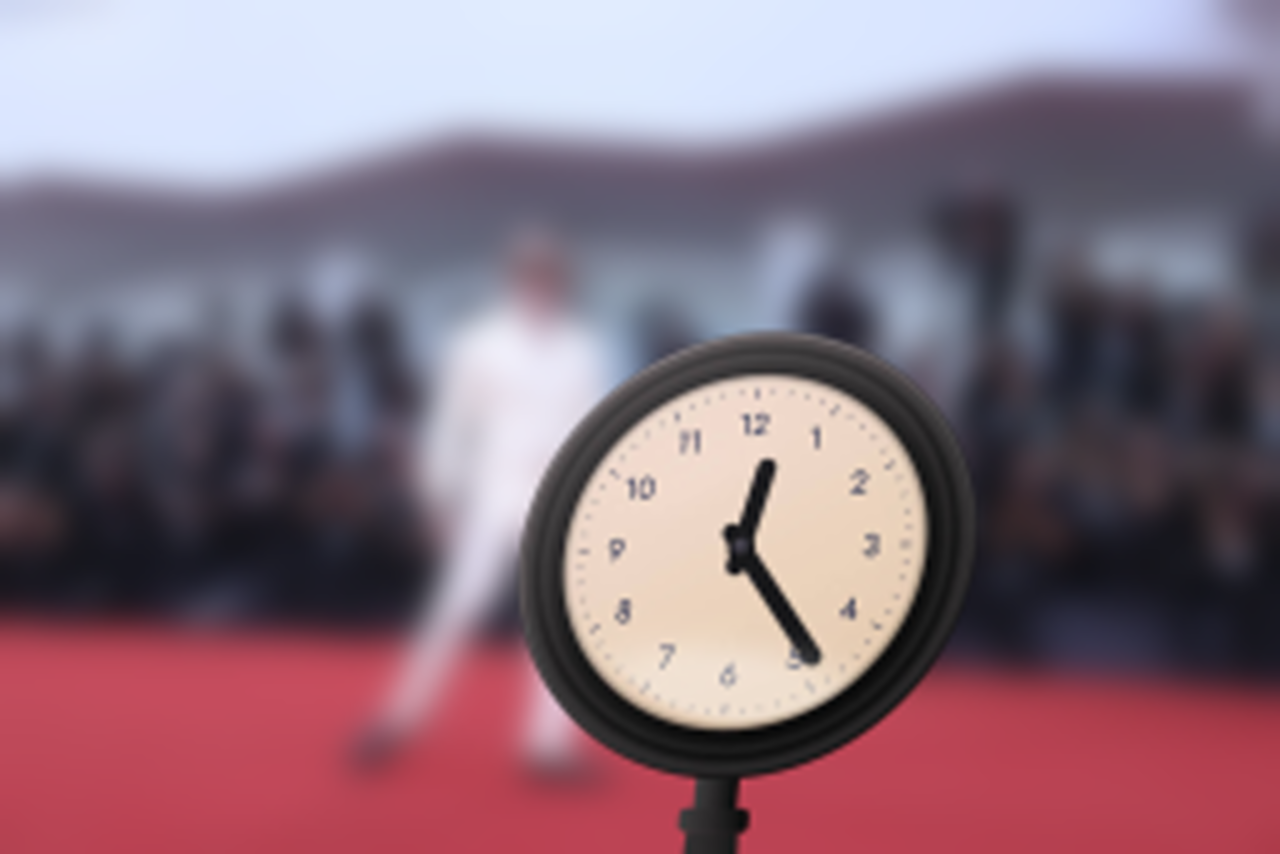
12:24
